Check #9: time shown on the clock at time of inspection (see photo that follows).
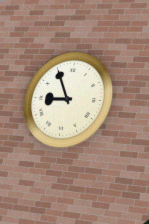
8:55
